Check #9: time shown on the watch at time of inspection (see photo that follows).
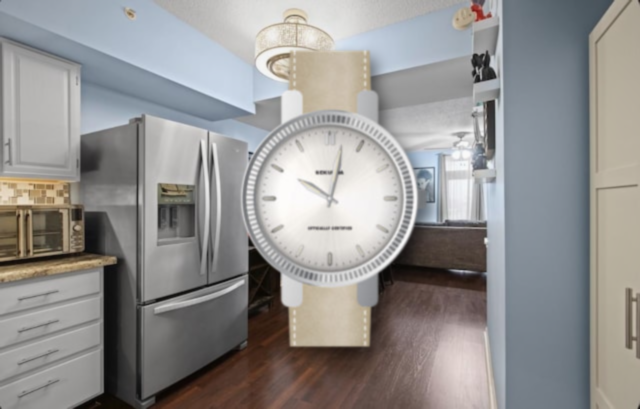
10:02
